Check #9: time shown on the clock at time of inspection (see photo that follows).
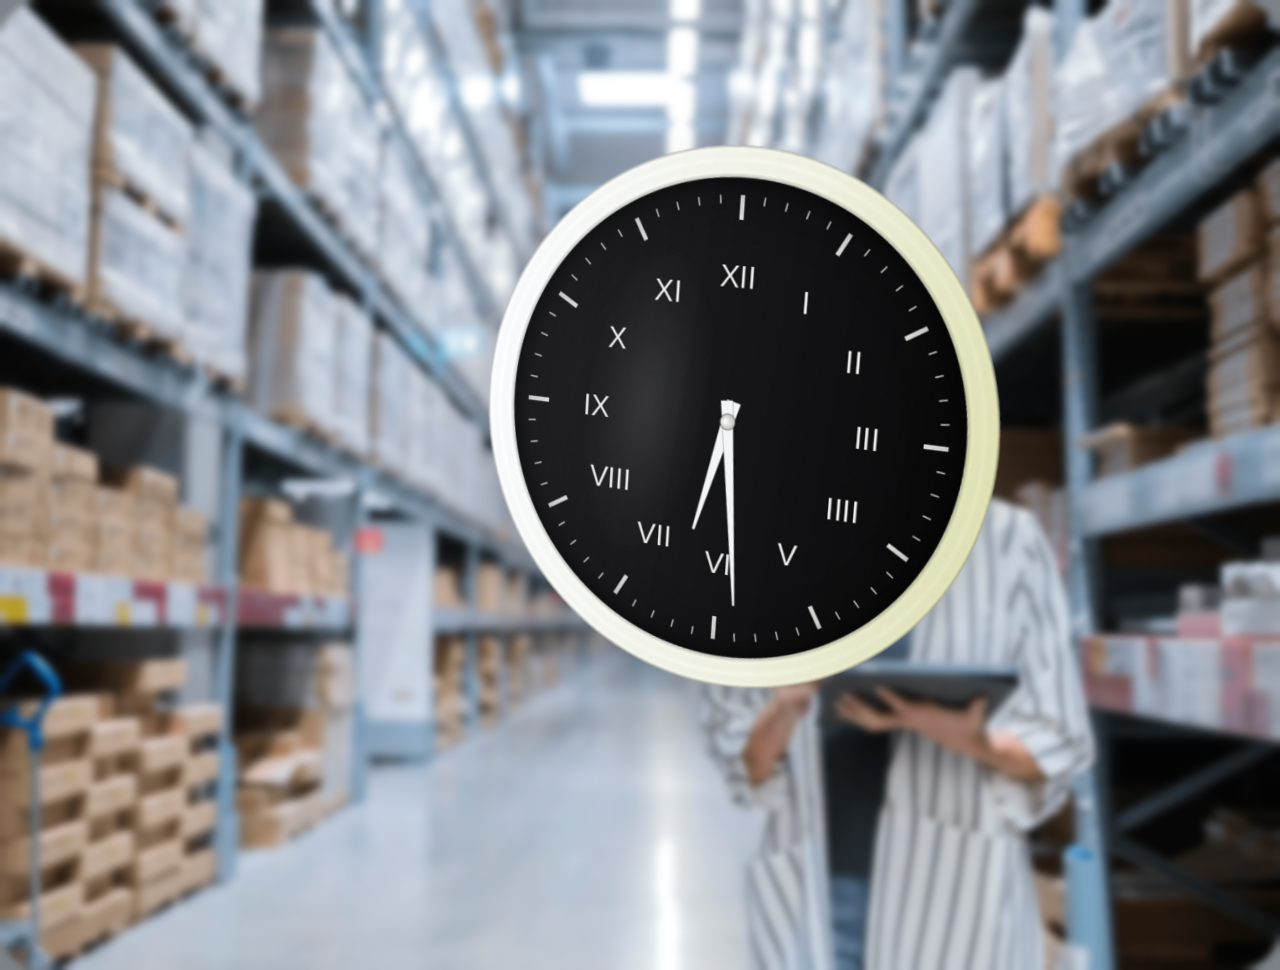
6:29
